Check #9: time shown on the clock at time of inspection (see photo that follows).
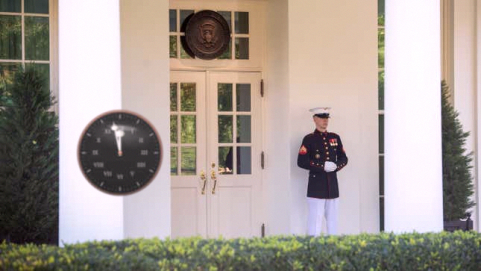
11:58
